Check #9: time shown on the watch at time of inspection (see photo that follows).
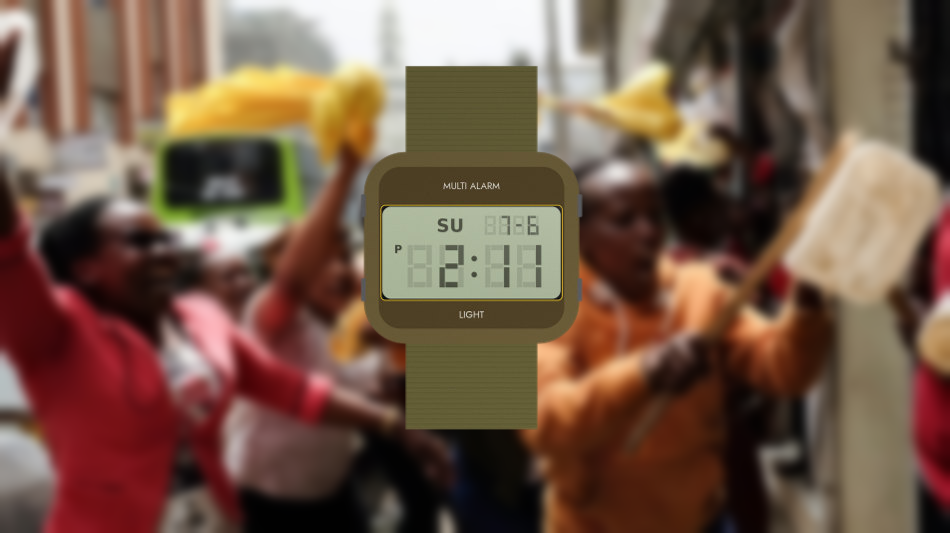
2:11
